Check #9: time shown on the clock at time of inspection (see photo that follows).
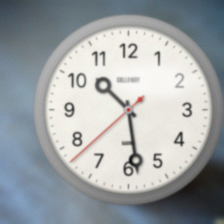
10:28:38
